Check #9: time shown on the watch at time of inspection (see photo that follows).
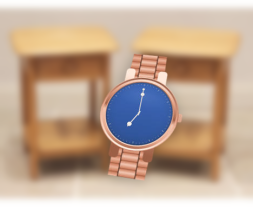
7:00
